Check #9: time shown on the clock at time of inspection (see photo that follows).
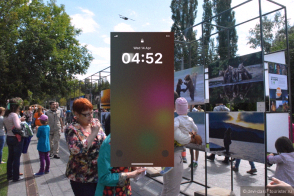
4:52
